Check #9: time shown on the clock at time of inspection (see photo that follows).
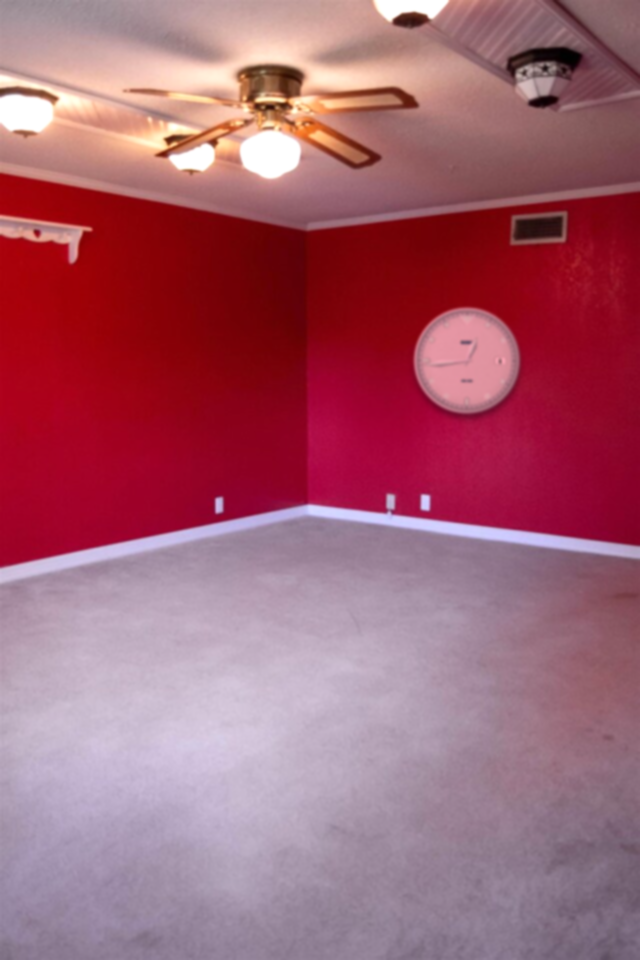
12:44
